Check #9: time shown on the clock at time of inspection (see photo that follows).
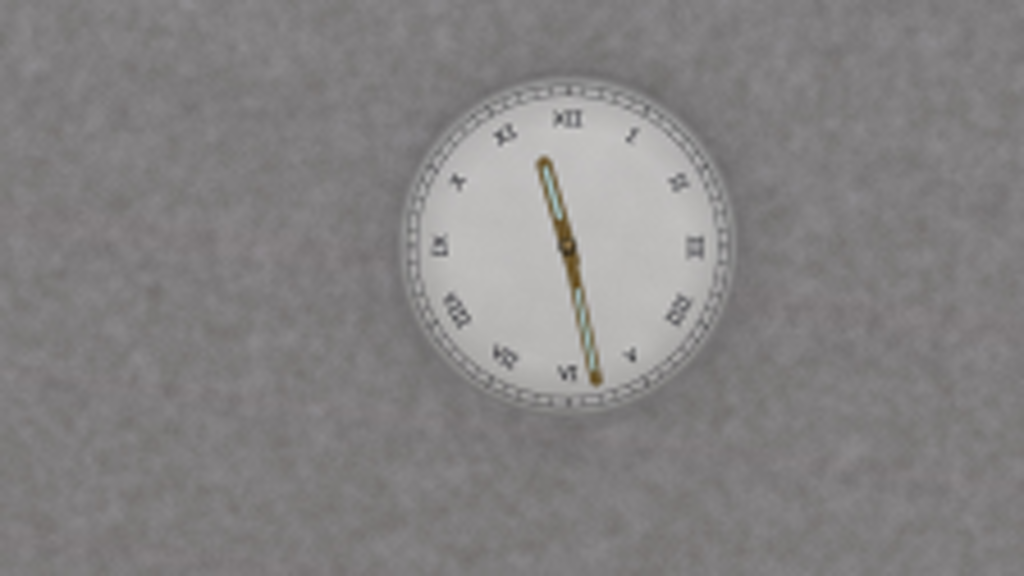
11:28
